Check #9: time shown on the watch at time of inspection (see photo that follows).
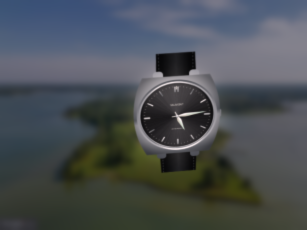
5:14
